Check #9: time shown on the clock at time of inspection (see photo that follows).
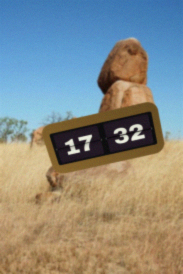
17:32
